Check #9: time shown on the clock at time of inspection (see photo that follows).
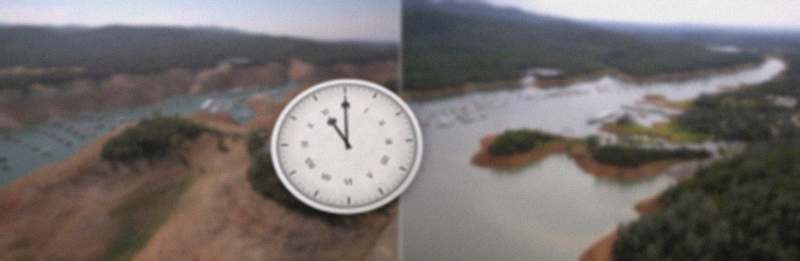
11:00
